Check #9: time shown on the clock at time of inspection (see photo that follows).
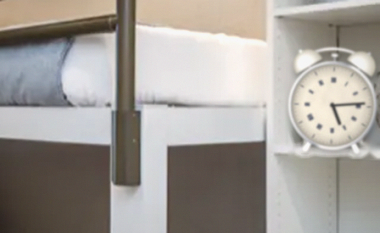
5:14
